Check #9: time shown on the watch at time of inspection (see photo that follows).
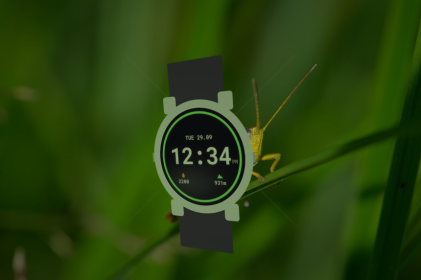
12:34
